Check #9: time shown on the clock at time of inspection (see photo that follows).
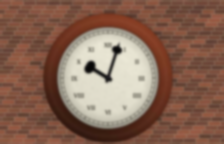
10:03
